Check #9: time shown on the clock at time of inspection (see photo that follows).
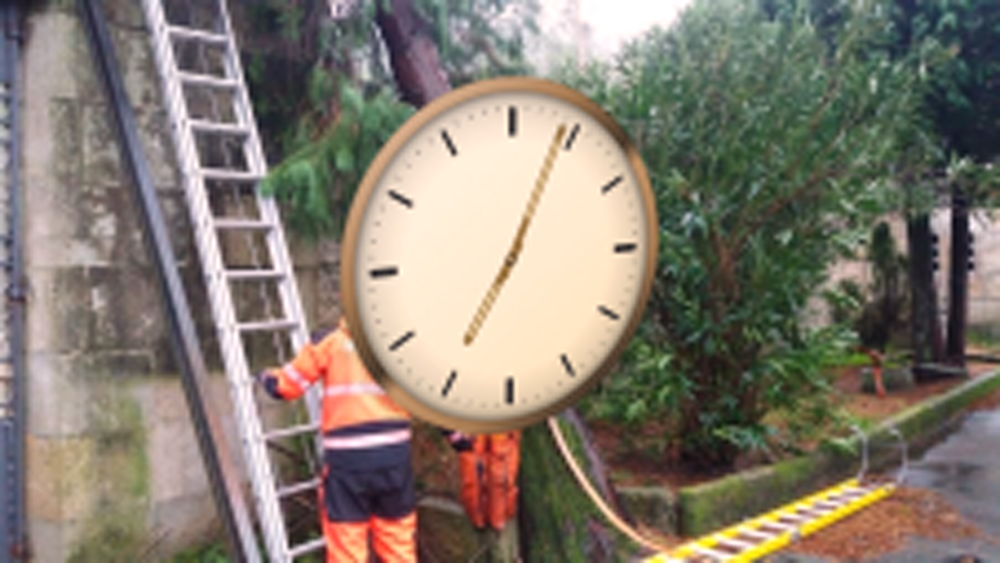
7:04
